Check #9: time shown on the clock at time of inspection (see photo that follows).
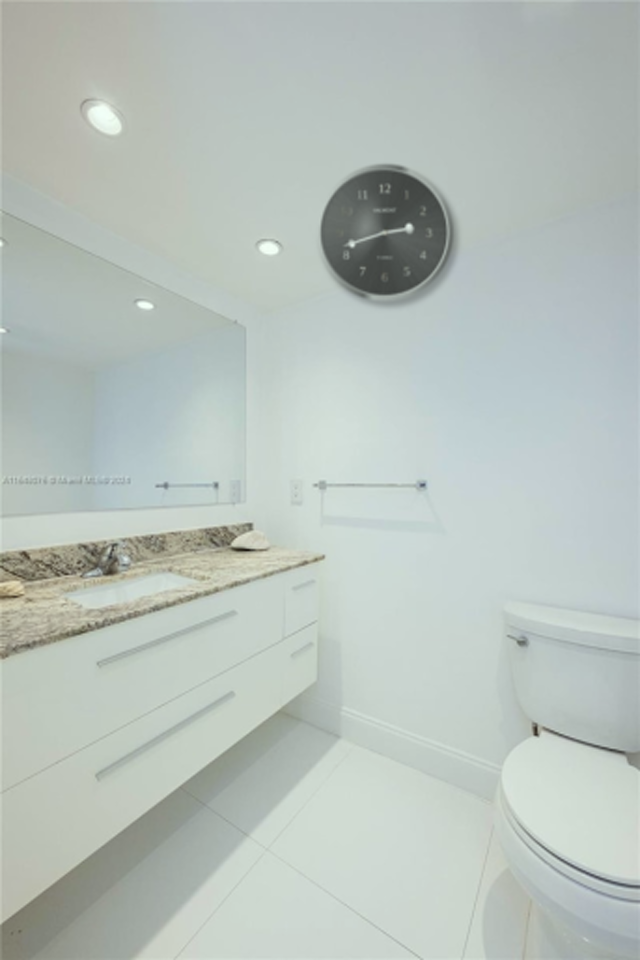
2:42
